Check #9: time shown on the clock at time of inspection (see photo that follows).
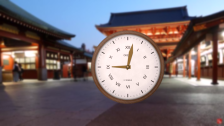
9:02
